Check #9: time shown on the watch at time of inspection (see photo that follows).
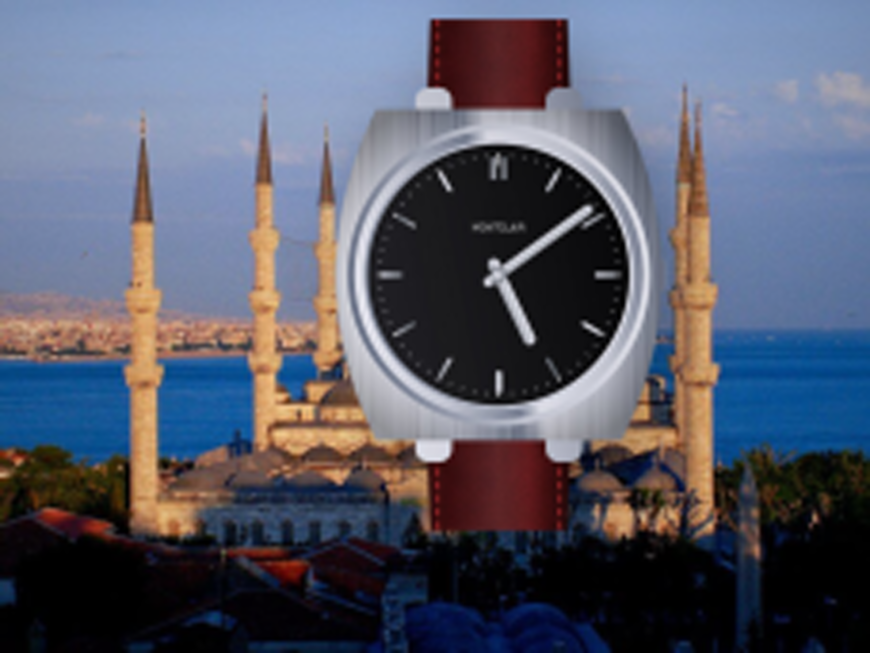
5:09
